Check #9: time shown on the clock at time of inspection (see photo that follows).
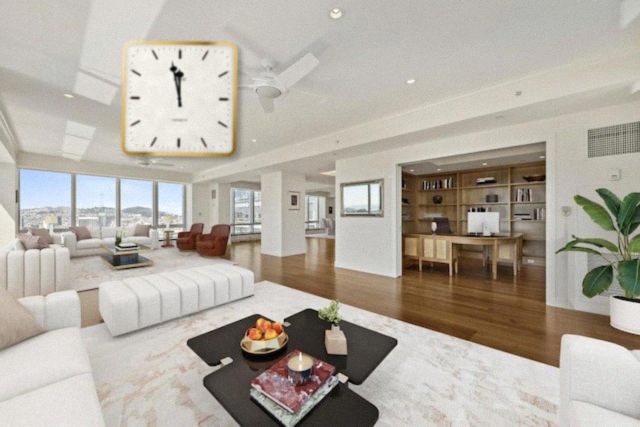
11:58
